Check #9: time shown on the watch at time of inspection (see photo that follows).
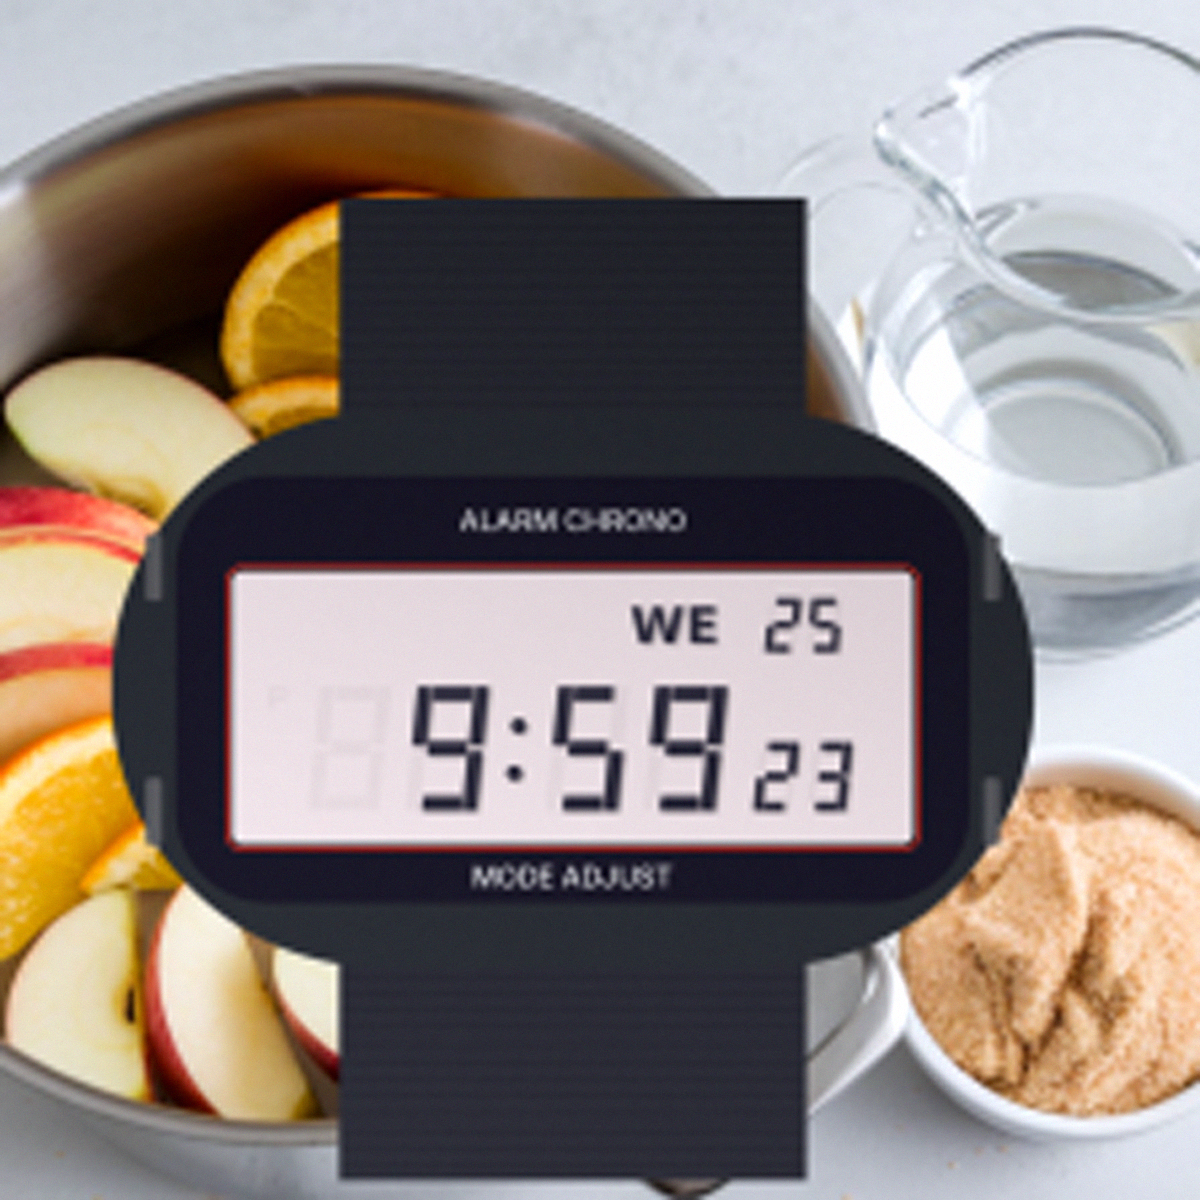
9:59:23
